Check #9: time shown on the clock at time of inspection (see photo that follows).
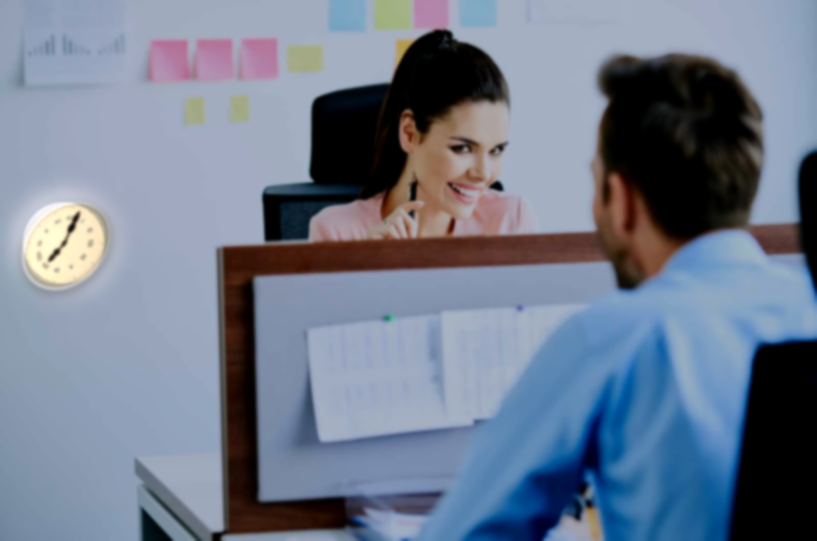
7:02
